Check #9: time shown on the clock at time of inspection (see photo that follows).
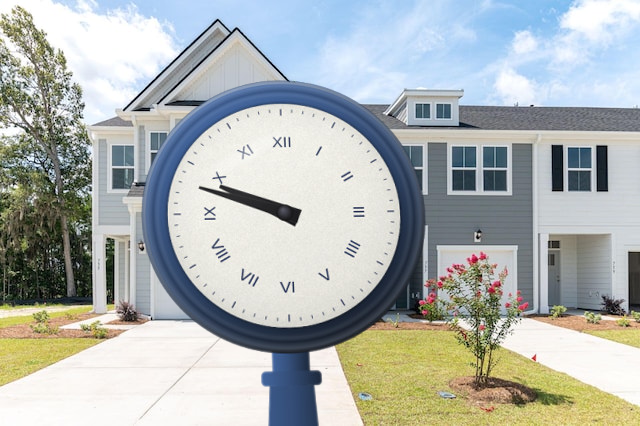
9:48
